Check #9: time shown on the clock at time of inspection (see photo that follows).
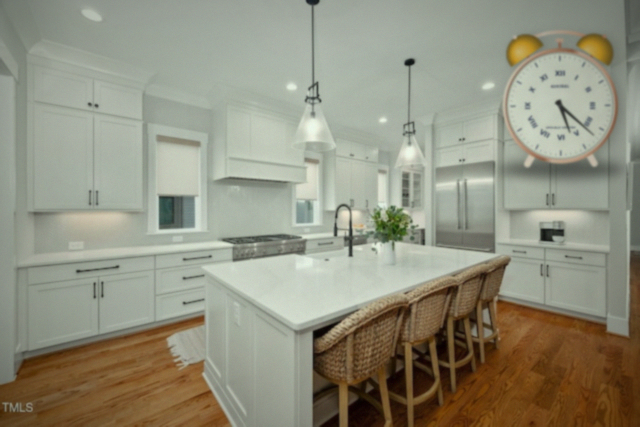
5:22
